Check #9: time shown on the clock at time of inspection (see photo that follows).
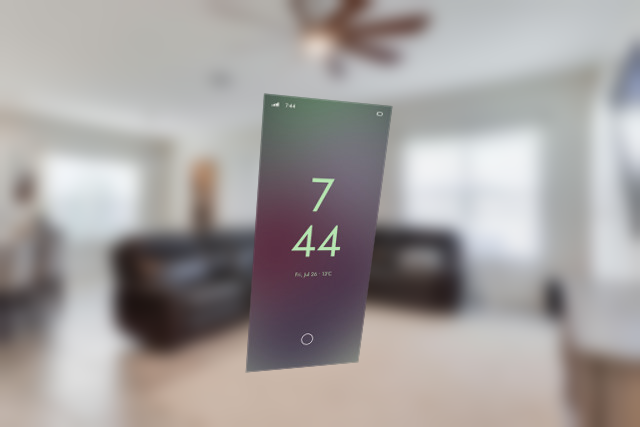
7:44
